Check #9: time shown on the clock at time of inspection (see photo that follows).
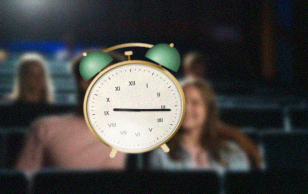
9:16
